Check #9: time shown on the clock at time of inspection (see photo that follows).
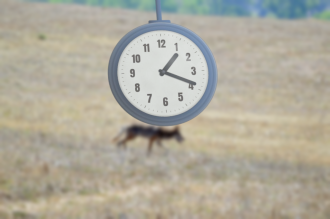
1:19
